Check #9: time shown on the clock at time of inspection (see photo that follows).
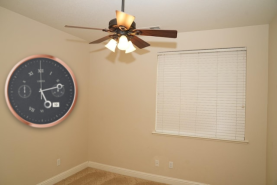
5:13
